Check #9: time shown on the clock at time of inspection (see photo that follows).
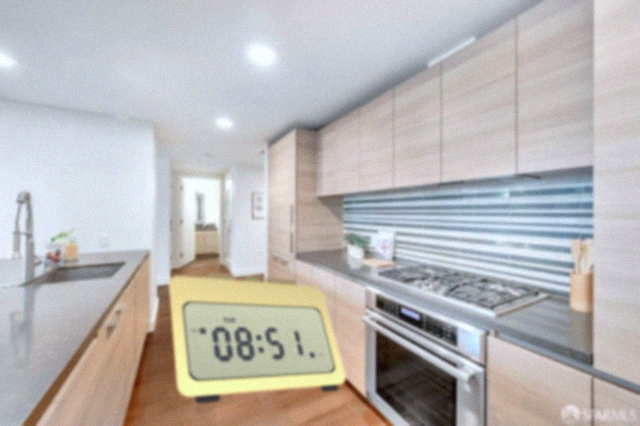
8:51
